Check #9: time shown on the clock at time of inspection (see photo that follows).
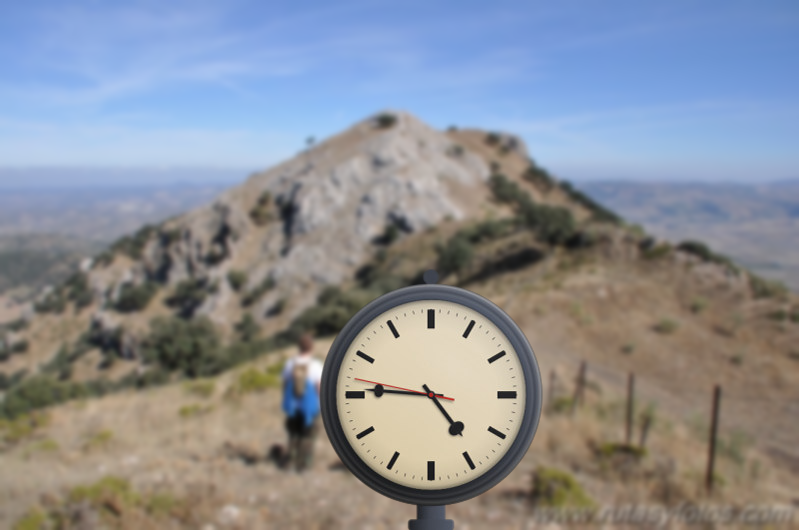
4:45:47
